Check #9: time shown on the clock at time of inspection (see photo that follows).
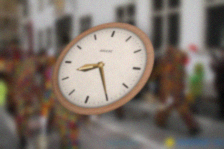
8:25
